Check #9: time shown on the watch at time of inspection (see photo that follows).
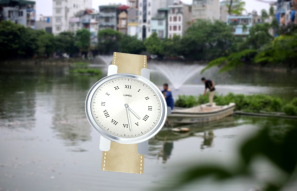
4:28
